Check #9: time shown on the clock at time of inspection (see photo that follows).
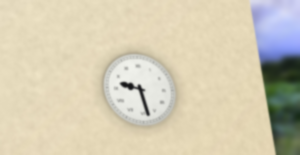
9:28
